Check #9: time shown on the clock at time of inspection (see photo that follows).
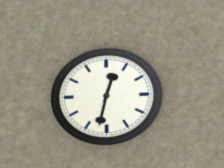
12:32
